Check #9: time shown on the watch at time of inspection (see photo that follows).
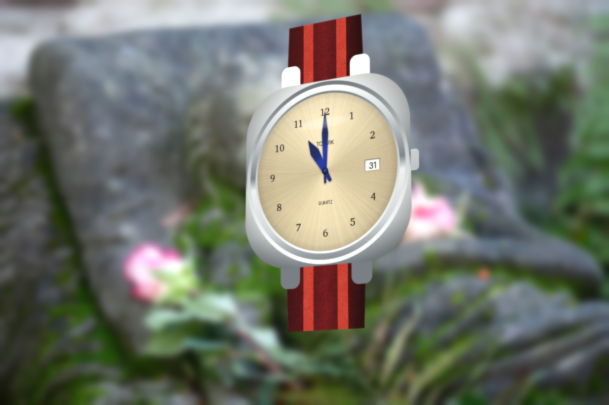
11:00
